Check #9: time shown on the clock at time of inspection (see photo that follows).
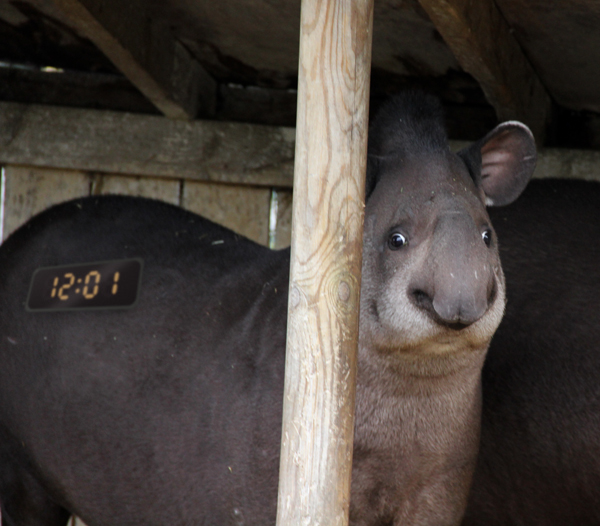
12:01
